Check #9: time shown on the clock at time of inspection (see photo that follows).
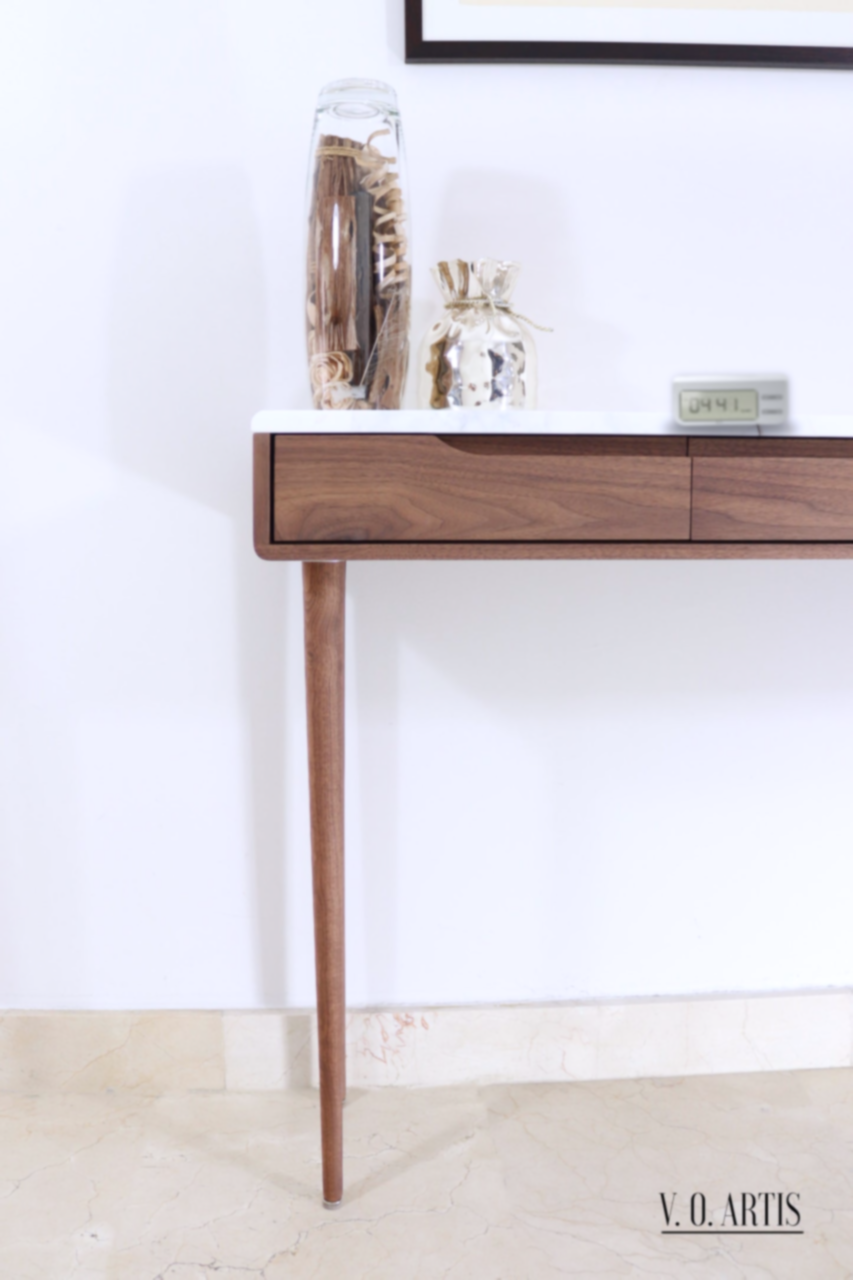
4:41
